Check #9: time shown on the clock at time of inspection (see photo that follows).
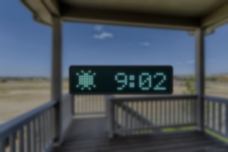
9:02
